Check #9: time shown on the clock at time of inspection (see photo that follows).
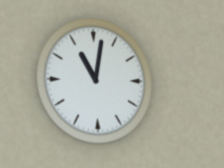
11:02
